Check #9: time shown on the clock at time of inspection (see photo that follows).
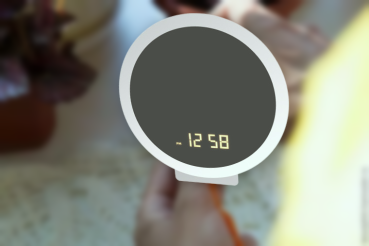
12:58
